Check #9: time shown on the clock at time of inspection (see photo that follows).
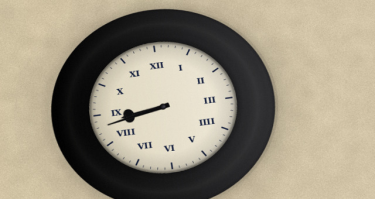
8:43
